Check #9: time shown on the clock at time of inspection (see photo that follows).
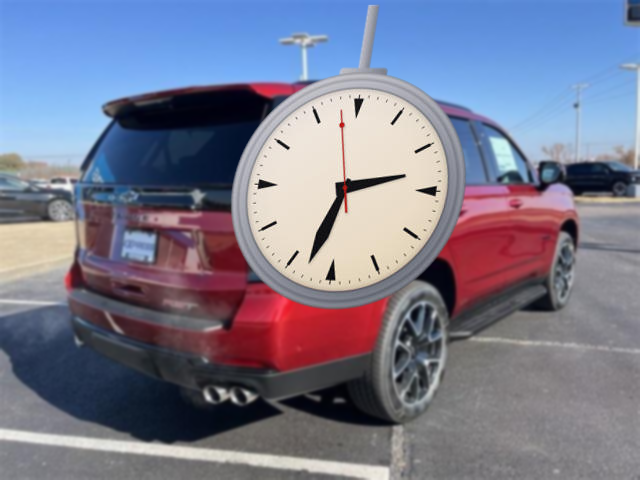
2:32:58
